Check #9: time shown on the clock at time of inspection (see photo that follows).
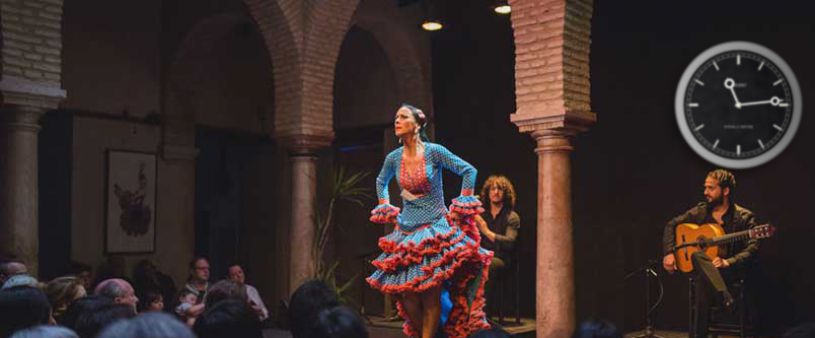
11:14
